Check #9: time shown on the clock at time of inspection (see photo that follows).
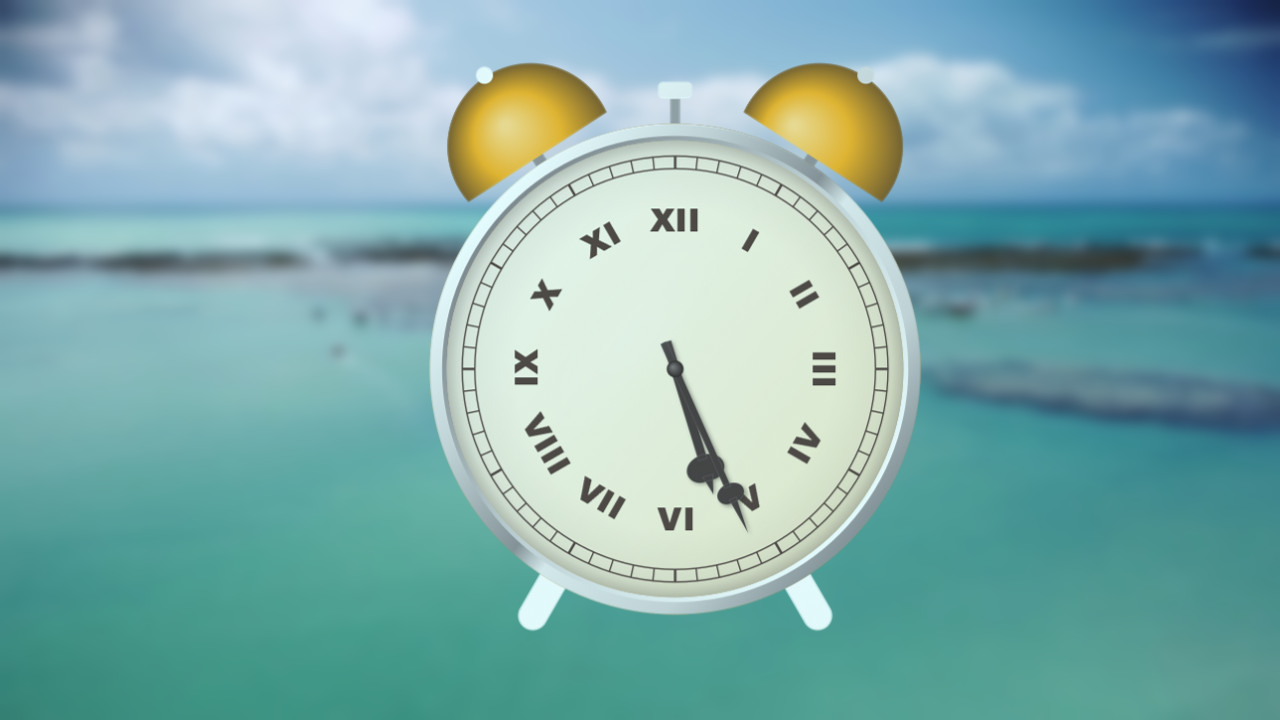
5:26
